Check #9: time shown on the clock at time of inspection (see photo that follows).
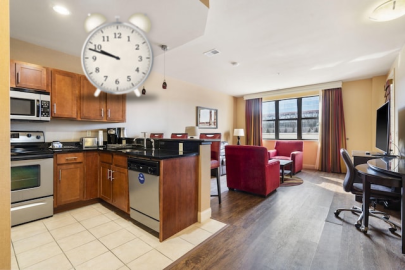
9:48
